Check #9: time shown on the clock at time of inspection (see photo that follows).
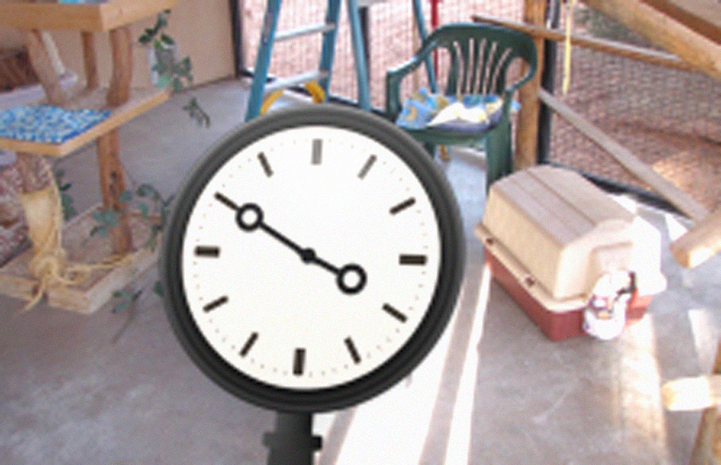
3:50
